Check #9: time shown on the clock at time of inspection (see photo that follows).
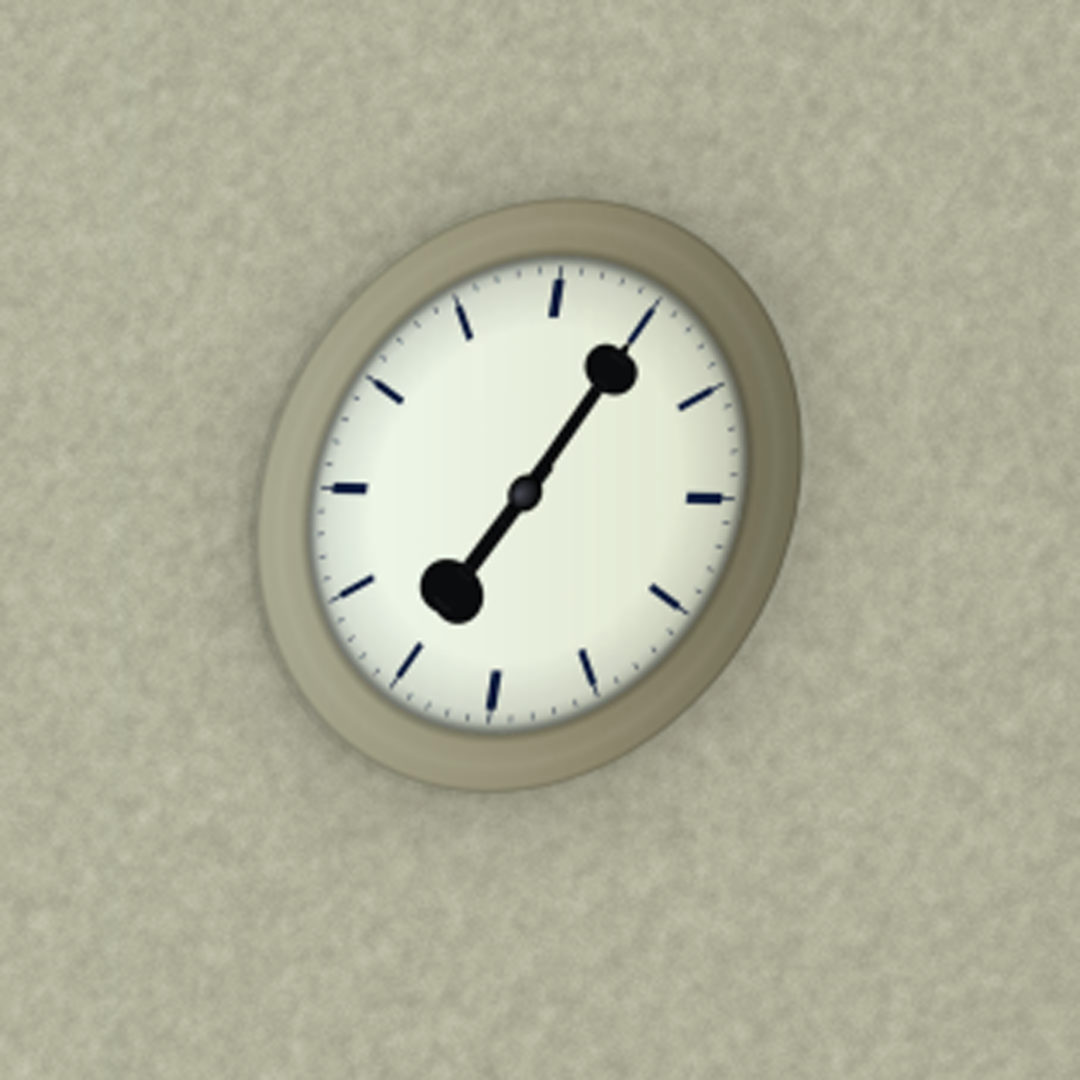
7:05
